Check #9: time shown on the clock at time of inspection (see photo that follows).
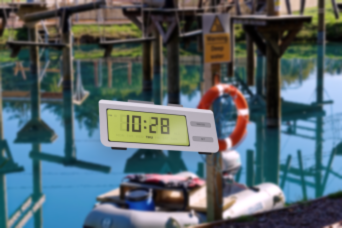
10:28
